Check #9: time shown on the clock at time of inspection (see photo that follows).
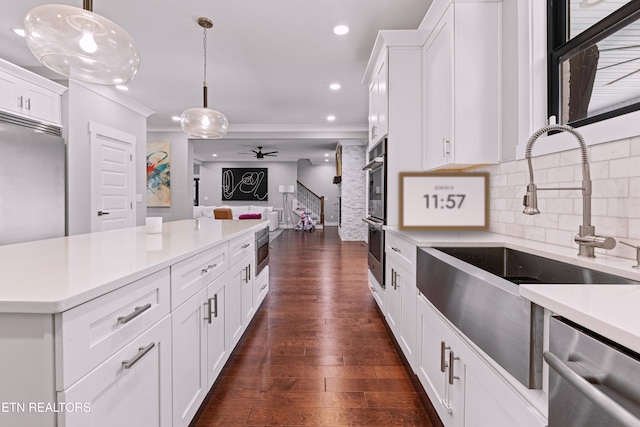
11:57
